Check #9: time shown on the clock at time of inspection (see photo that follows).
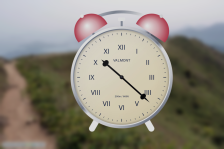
10:22
